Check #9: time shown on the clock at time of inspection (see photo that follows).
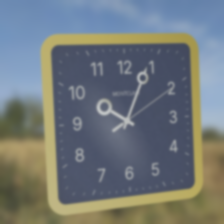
10:04:10
